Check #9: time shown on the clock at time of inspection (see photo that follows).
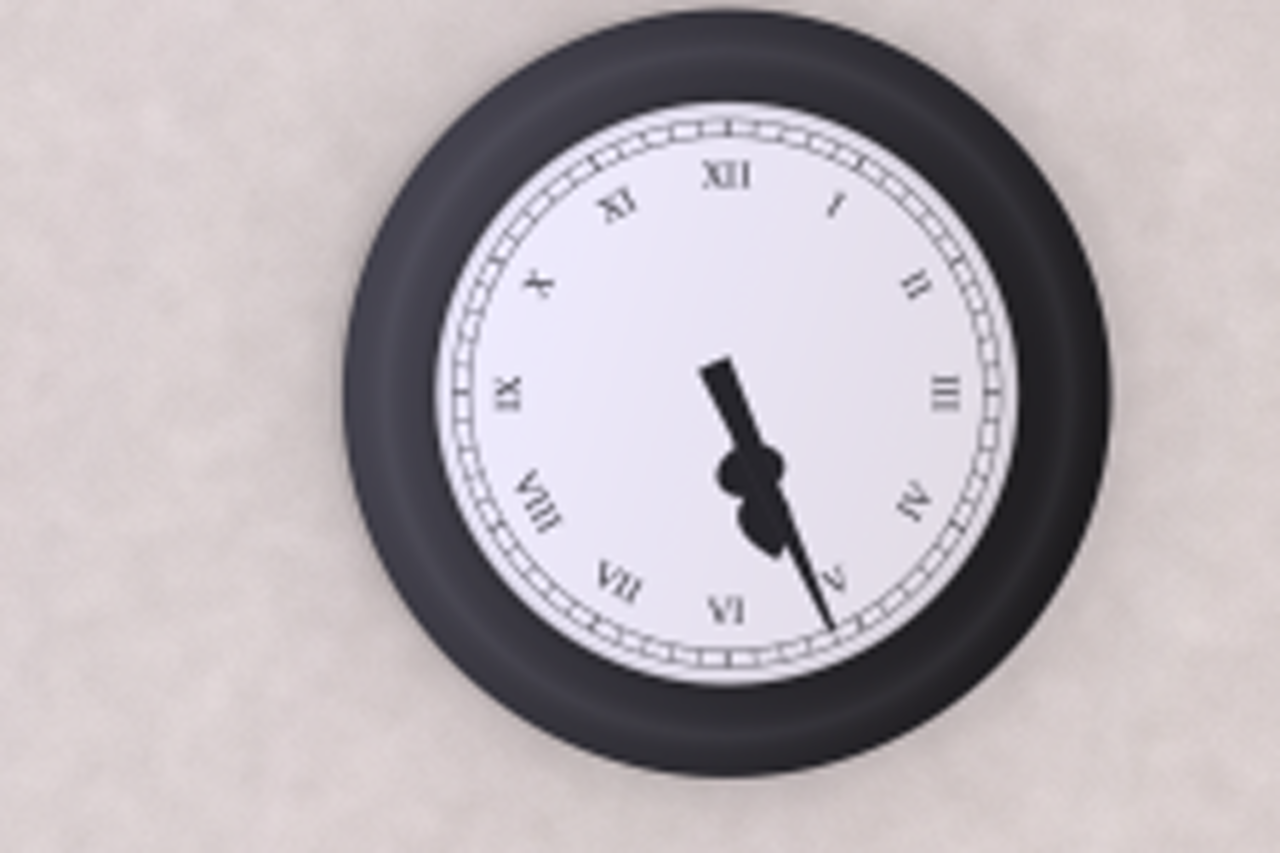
5:26
